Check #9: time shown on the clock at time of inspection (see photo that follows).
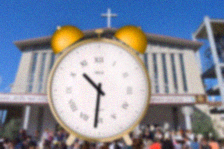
10:31
